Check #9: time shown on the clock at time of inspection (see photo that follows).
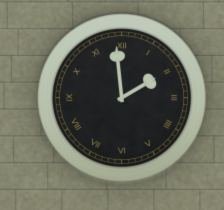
1:59
